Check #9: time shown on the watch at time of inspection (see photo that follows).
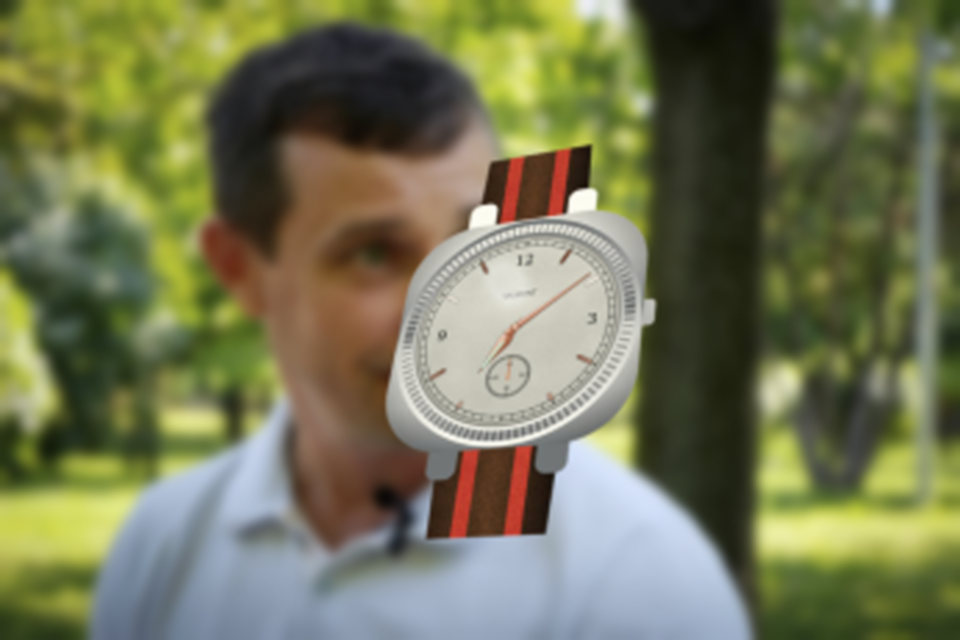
7:09
